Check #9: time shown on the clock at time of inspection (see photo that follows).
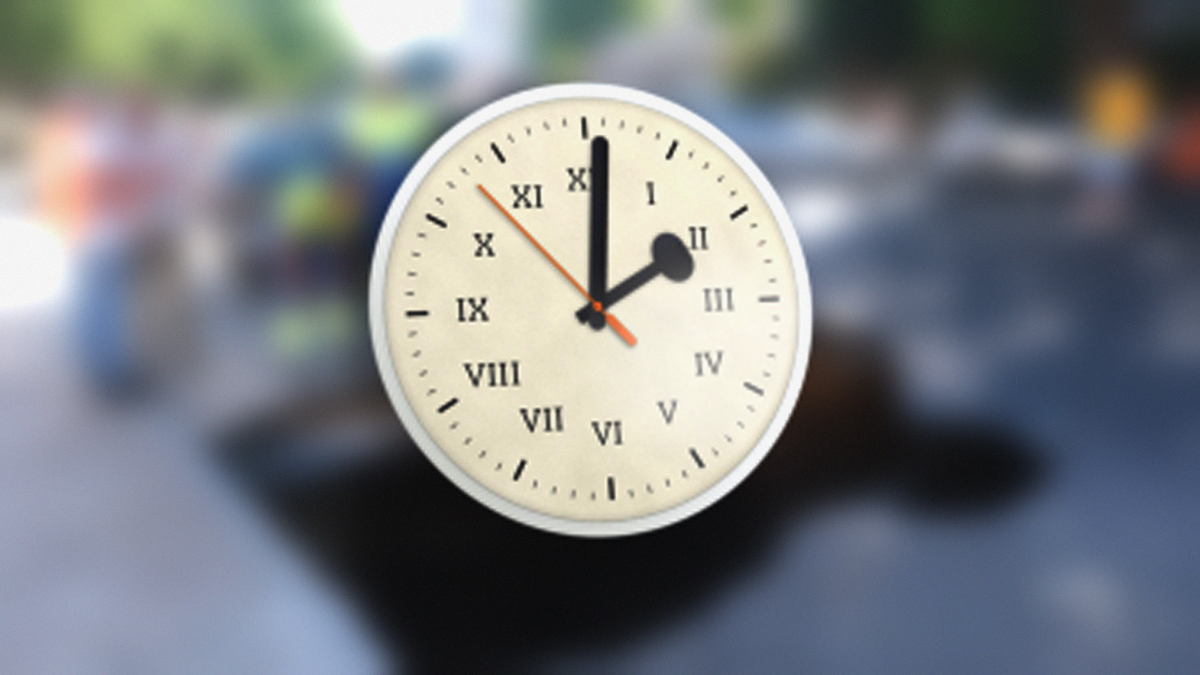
2:00:53
